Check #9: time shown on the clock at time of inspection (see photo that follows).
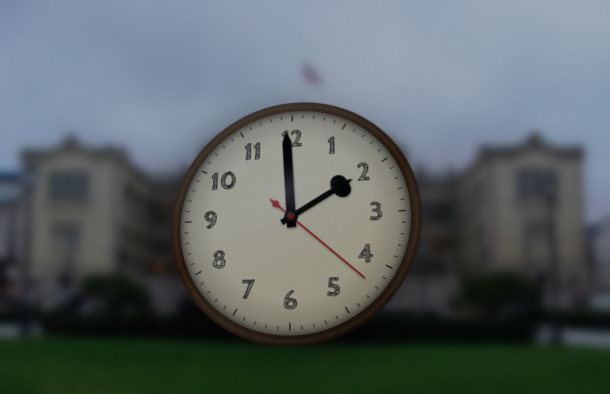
1:59:22
